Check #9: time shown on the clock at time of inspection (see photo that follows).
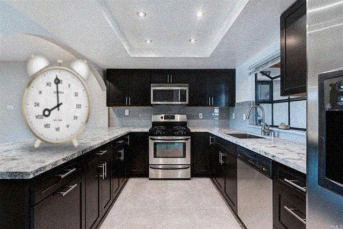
7:59
